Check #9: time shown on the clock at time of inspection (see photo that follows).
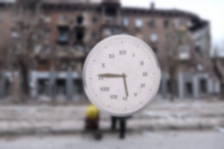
5:46
